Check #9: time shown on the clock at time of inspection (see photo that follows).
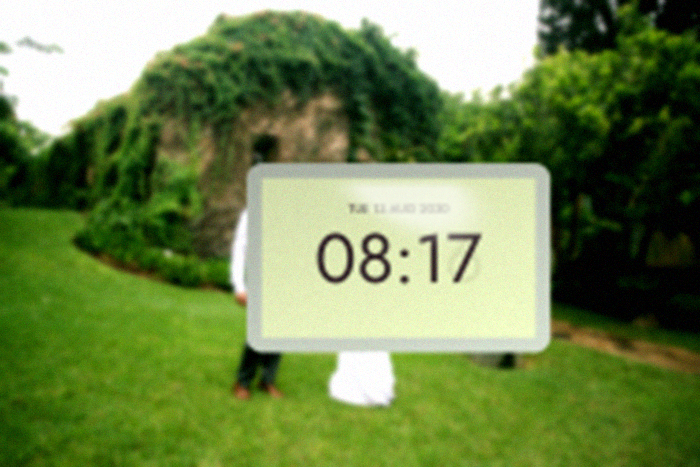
8:17
